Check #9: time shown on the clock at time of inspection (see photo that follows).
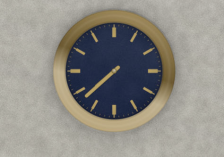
7:38
